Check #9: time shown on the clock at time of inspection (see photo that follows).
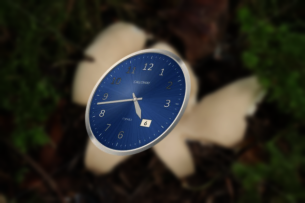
4:43
